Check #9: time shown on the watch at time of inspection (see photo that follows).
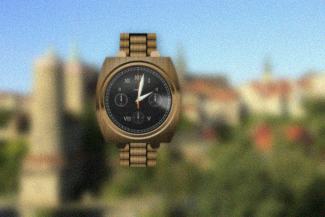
2:02
